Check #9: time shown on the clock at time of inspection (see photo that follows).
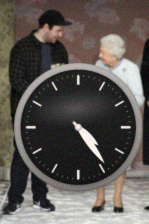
4:24
